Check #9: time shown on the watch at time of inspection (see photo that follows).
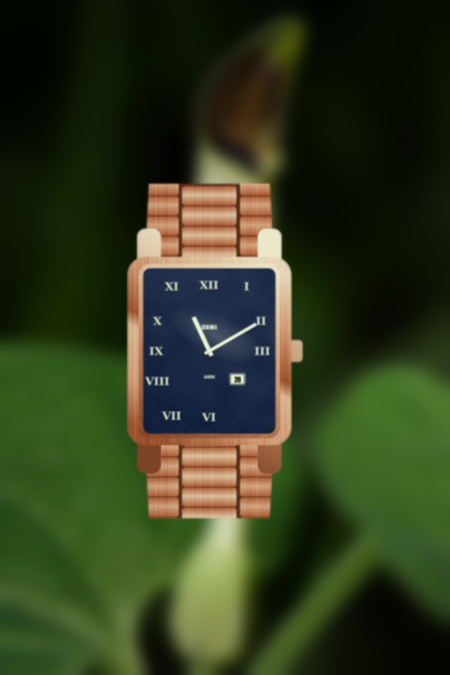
11:10
